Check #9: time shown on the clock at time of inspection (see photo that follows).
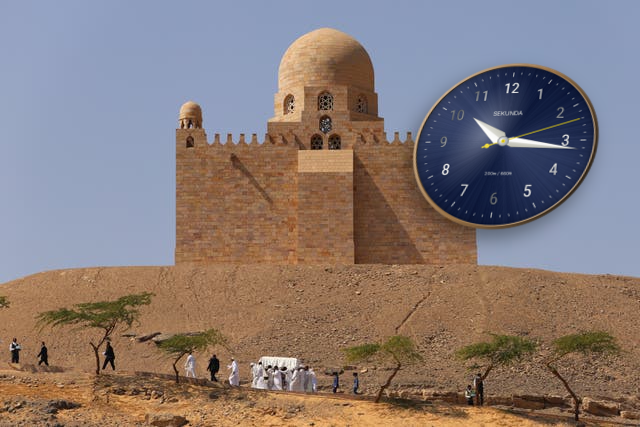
10:16:12
